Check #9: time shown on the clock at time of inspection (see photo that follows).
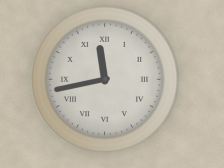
11:43
